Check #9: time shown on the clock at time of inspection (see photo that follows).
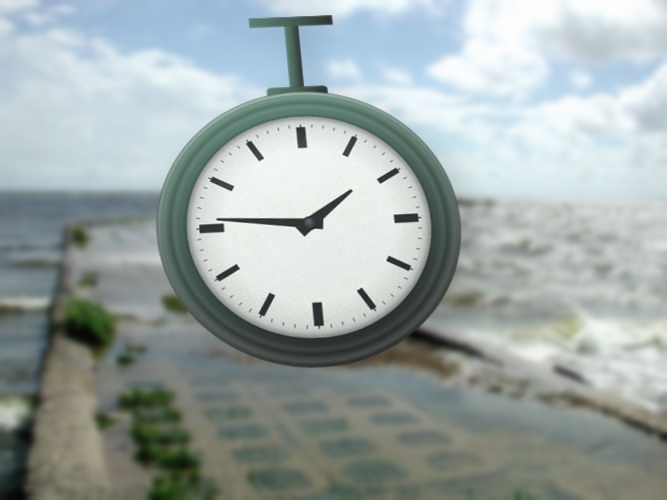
1:46
